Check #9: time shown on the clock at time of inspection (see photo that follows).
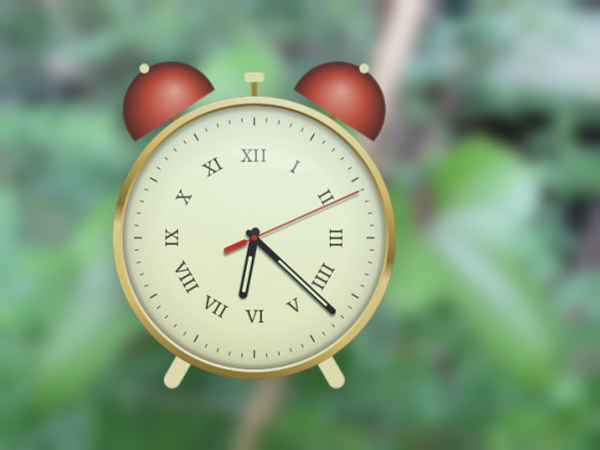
6:22:11
